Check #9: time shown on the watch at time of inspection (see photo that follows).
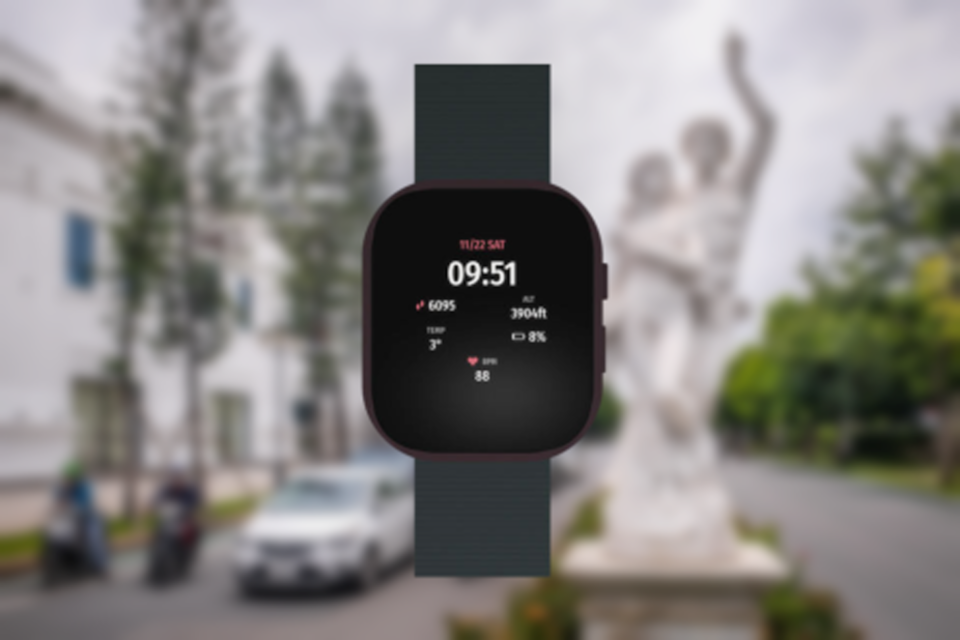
9:51
